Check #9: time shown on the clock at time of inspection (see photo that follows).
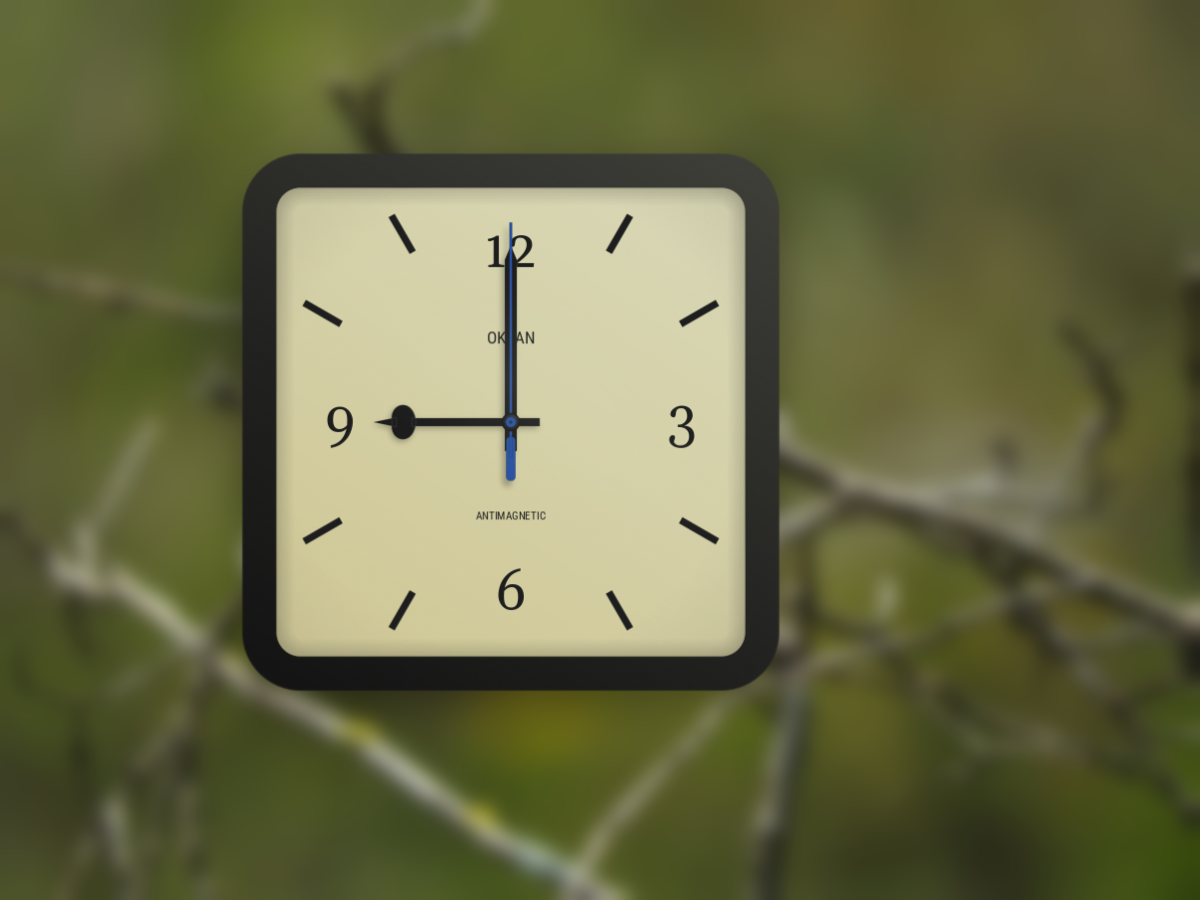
9:00:00
